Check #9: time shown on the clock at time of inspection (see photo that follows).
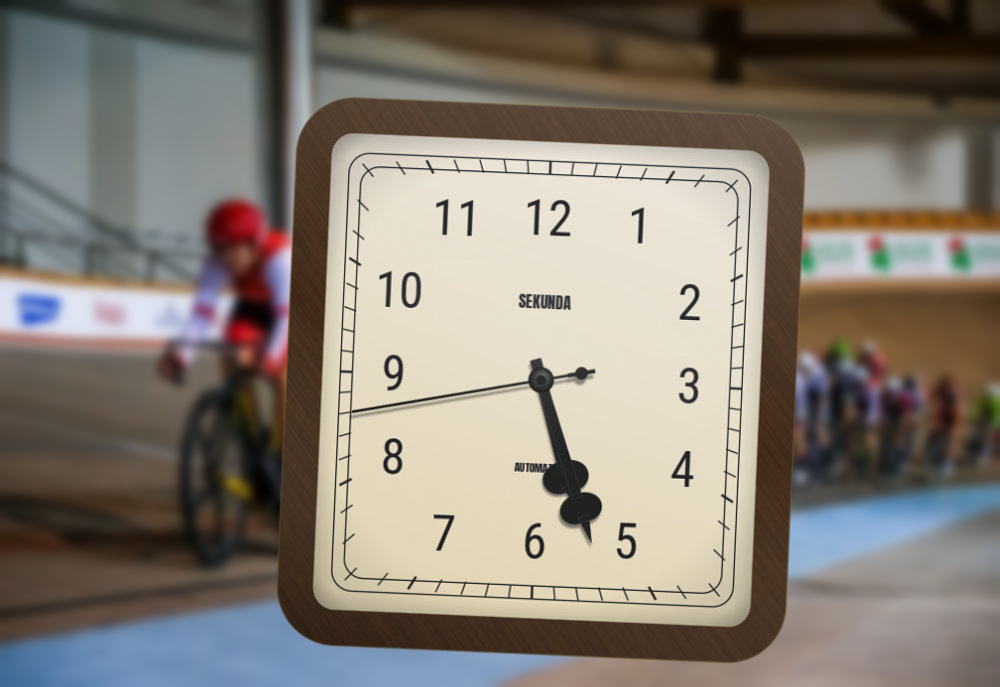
5:26:43
